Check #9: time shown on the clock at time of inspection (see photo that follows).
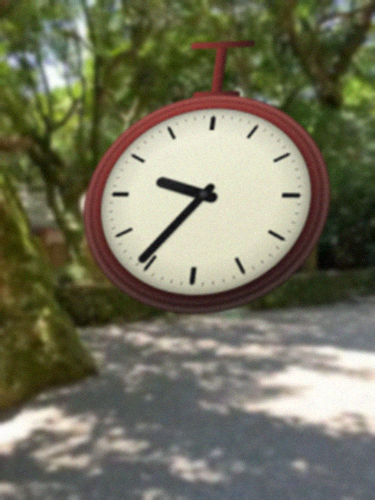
9:36
